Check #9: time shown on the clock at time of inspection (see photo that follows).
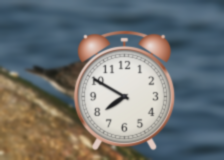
7:50
